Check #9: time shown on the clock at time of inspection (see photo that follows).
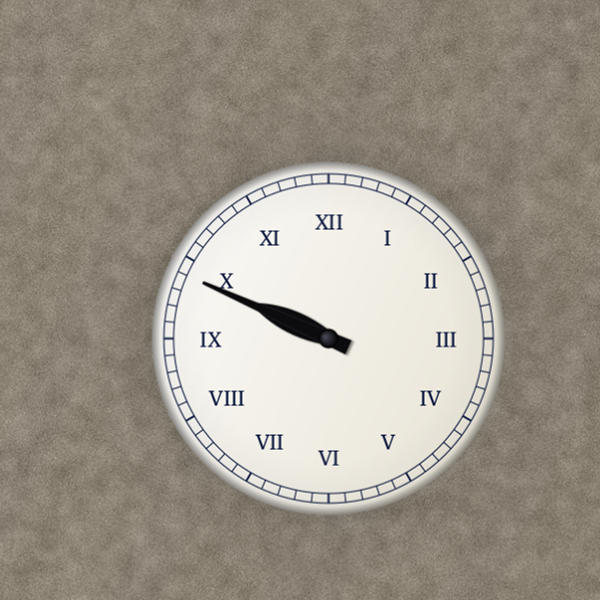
9:49
